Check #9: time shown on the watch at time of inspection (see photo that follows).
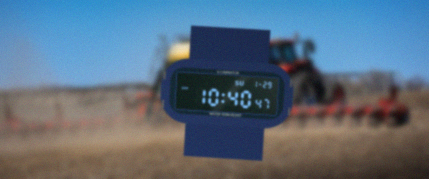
10:40:47
